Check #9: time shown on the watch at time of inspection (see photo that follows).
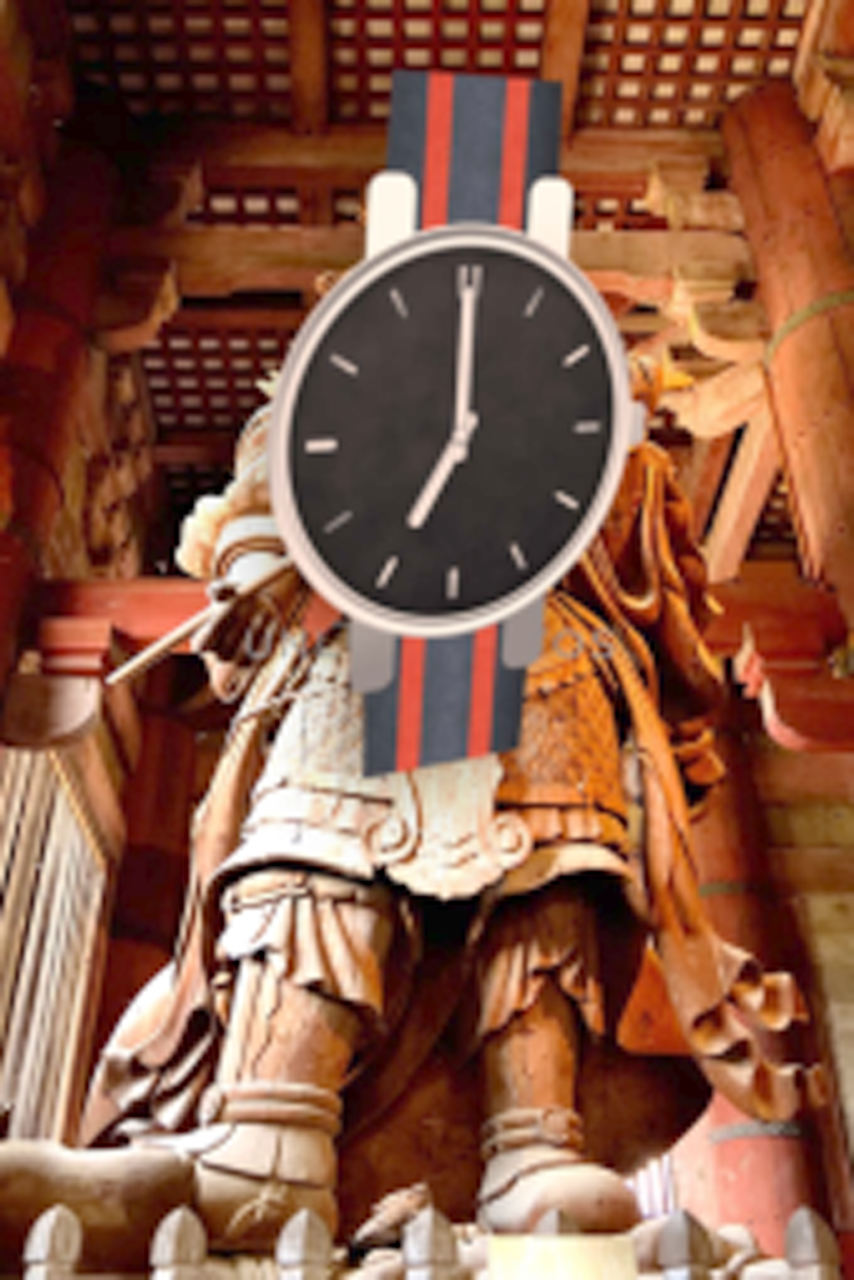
7:00
